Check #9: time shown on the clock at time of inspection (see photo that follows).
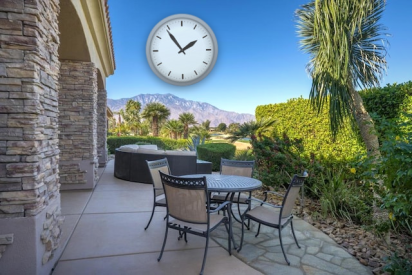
1:54
